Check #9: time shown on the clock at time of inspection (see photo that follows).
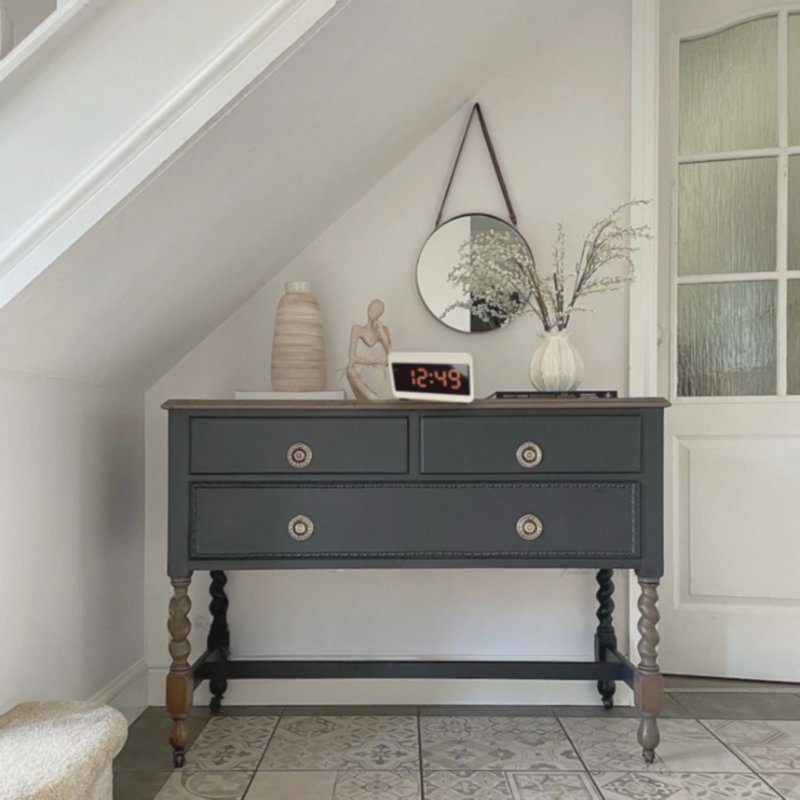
12:49
